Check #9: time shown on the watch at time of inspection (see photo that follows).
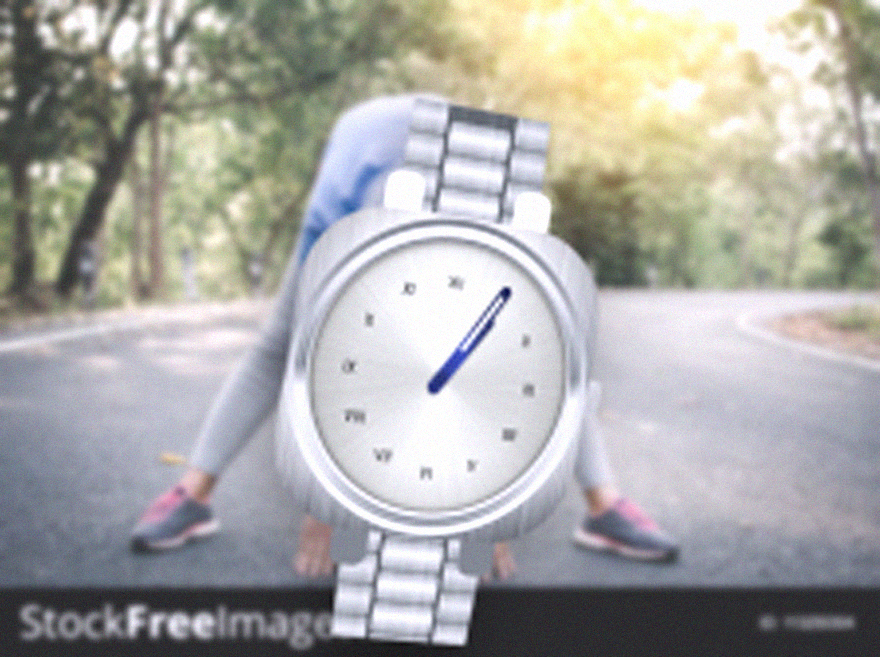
1:05
